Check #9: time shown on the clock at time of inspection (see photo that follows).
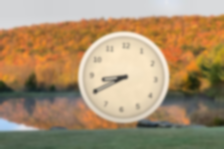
8:40
